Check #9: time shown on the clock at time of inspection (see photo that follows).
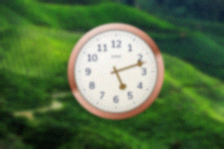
5:12
